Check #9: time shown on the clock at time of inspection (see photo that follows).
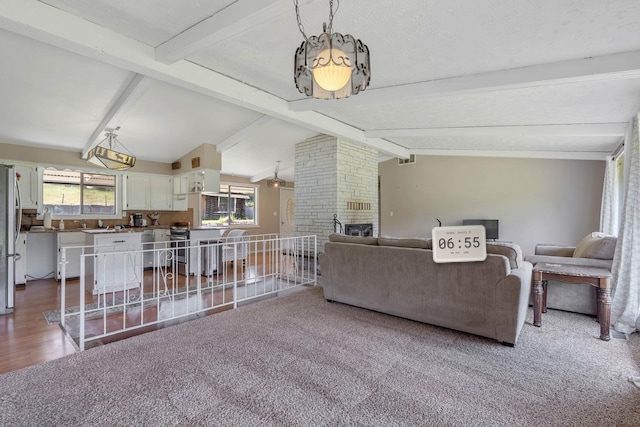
6:55
